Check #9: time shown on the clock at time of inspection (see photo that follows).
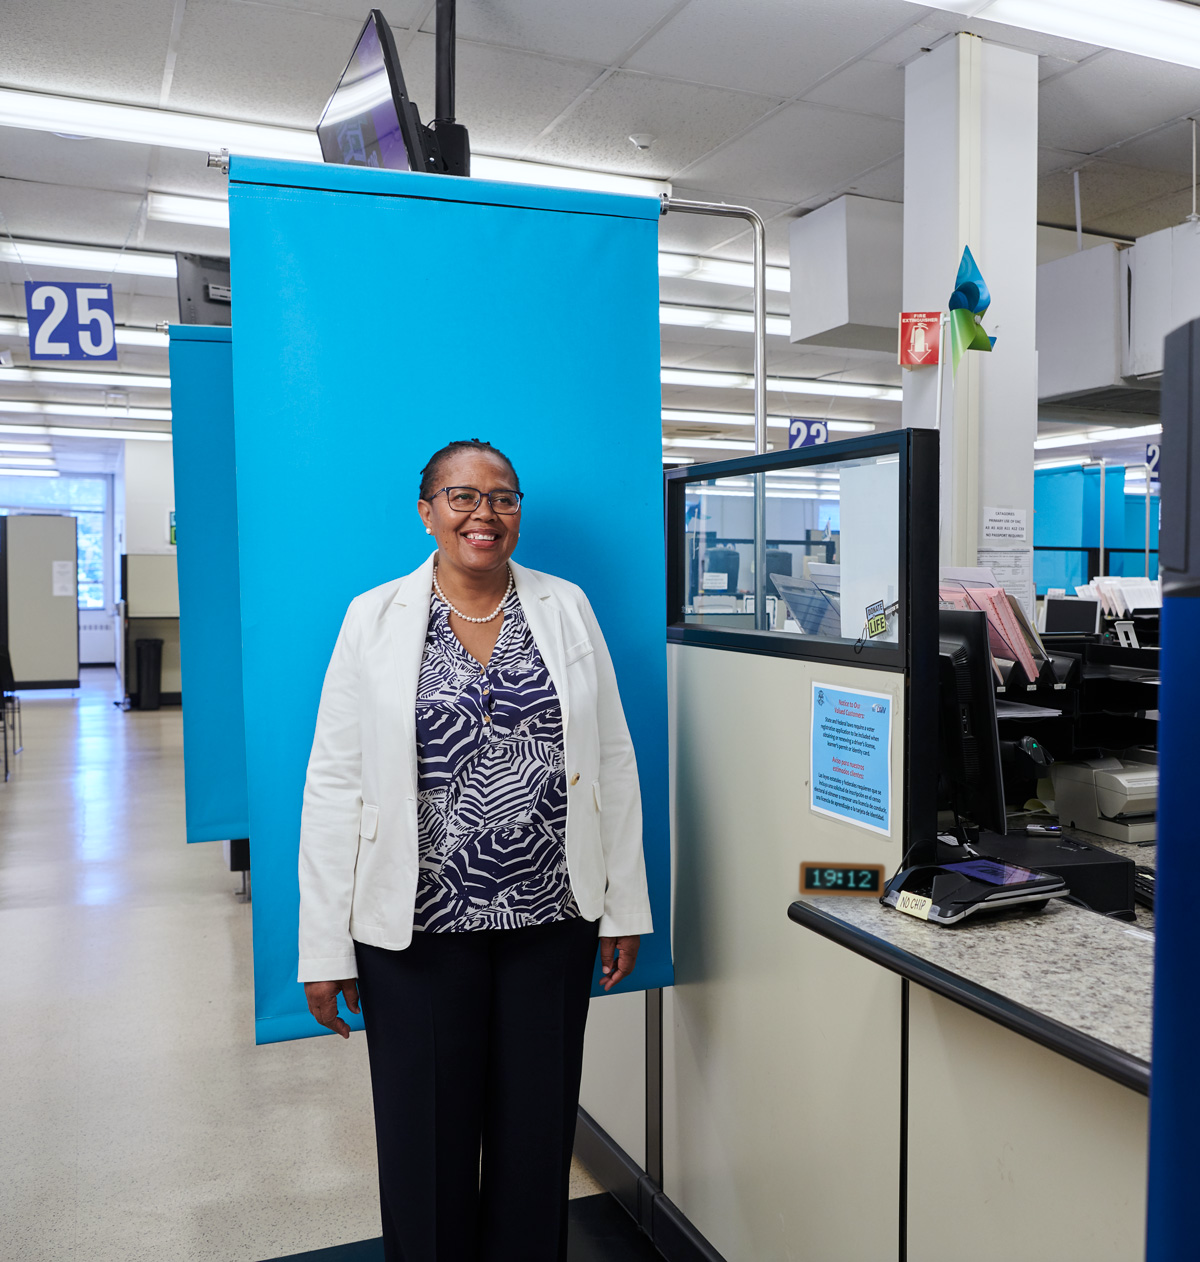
19:12
